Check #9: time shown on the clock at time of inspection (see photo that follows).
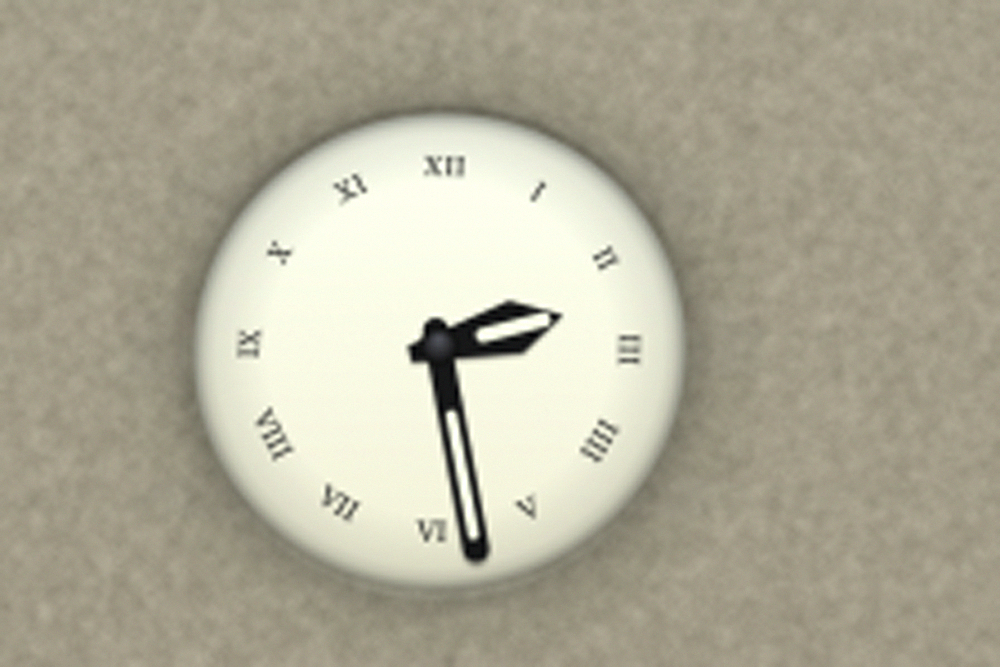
2:28
